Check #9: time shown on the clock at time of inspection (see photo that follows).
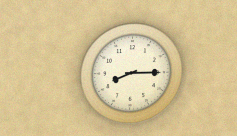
8:15
